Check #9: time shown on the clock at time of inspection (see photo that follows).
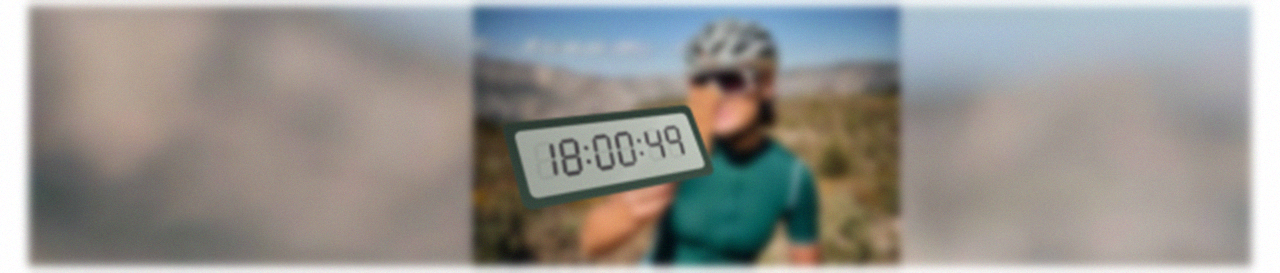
18:00:49
